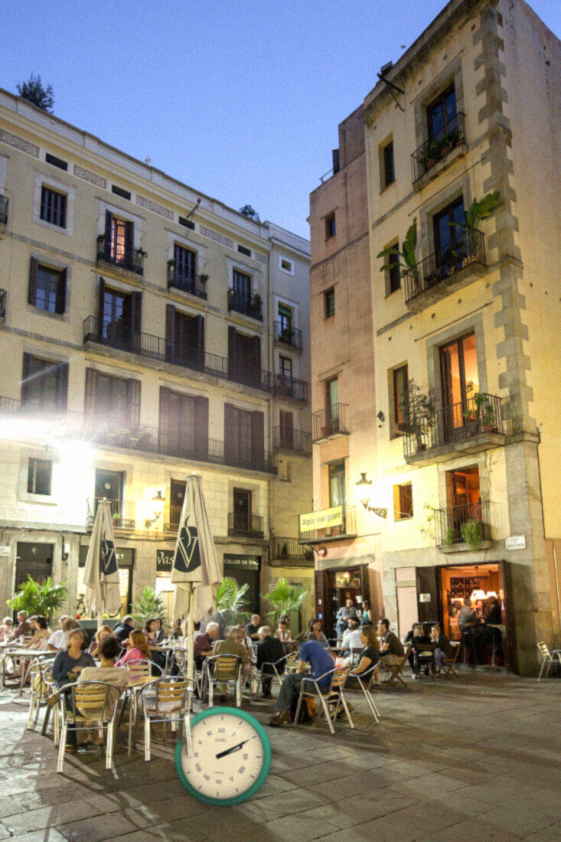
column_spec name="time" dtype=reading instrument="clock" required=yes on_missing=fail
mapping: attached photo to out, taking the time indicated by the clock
2:10
